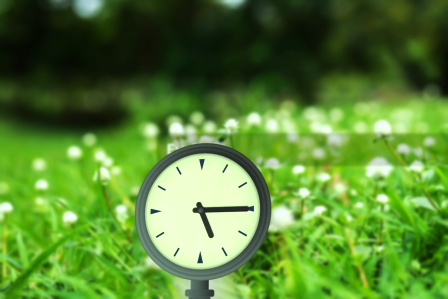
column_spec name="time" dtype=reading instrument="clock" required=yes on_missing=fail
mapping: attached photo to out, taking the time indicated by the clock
5:15
